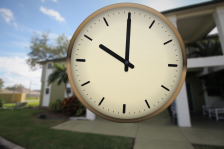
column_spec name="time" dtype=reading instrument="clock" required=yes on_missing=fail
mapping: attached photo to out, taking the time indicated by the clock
10:00
